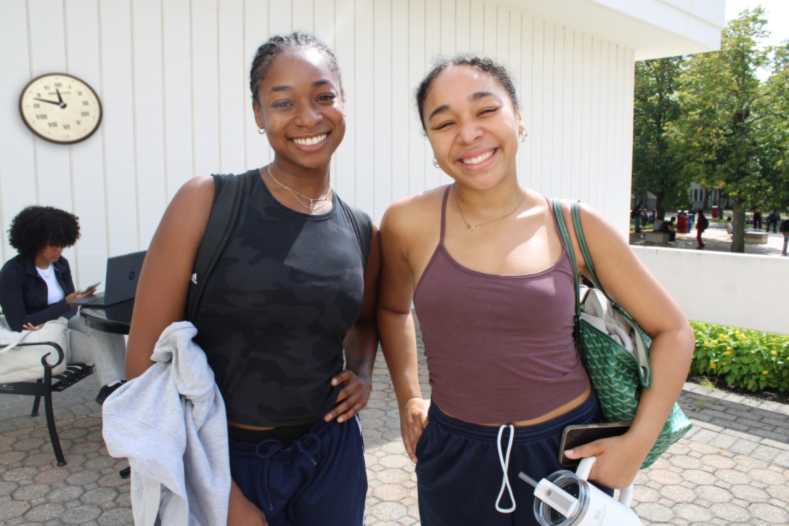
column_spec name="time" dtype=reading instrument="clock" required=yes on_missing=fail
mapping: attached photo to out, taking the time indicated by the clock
11:48
